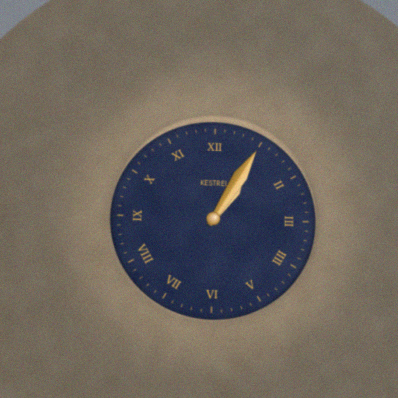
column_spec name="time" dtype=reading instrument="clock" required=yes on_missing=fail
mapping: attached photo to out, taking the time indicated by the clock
1:05
